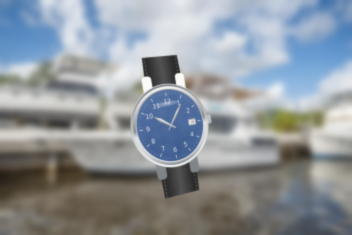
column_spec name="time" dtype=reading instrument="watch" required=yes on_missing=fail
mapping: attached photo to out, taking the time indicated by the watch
10:06
